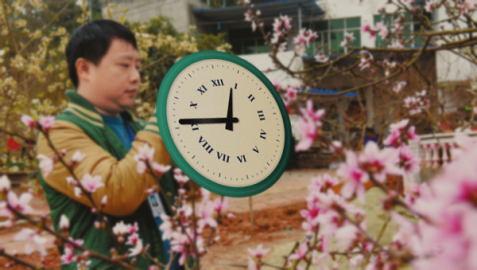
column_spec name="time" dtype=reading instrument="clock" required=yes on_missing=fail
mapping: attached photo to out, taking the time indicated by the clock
12:46
